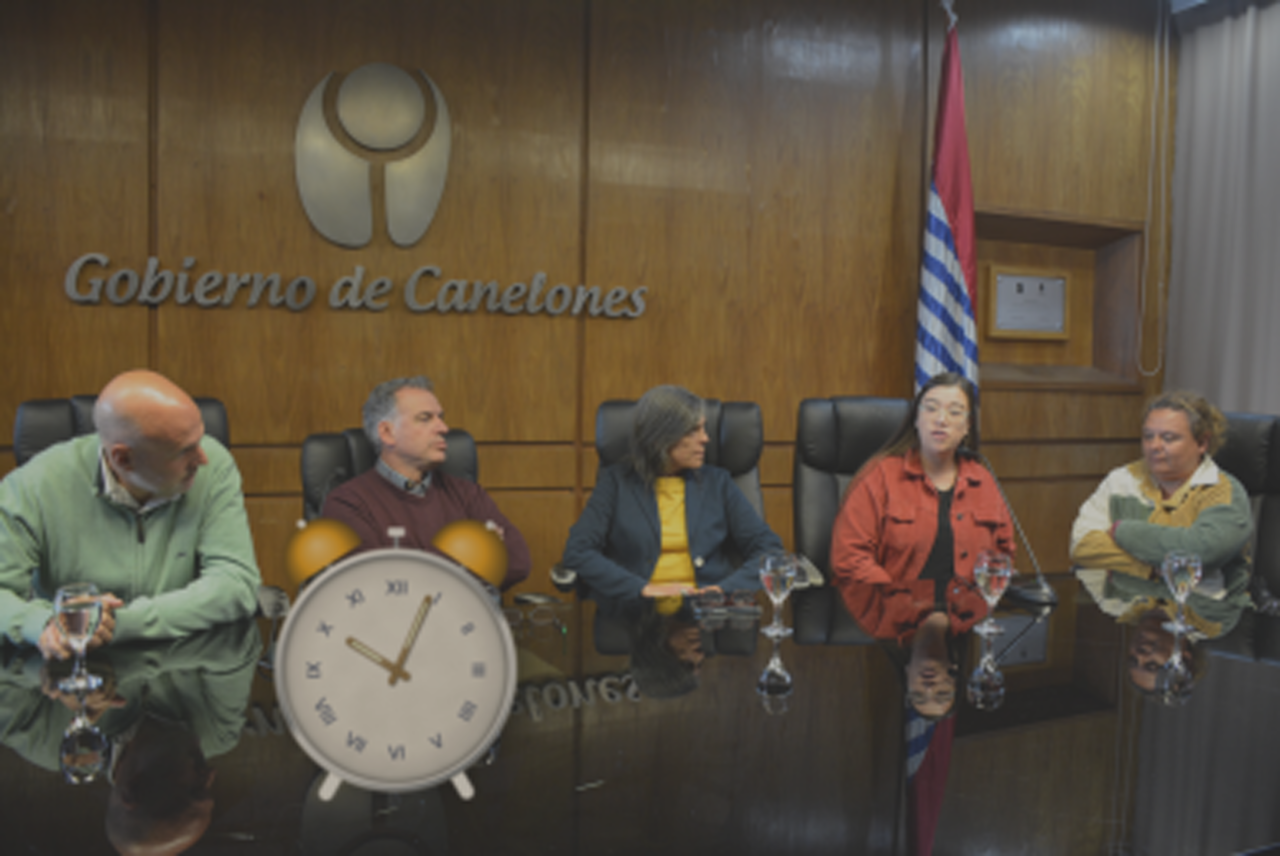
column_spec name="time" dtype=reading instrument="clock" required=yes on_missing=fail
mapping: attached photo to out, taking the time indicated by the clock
10:04
